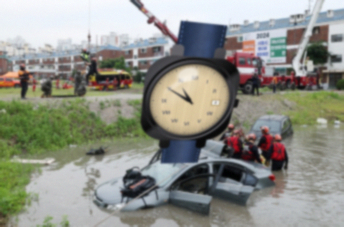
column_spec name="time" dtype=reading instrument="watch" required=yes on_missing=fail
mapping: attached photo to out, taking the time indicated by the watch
10:50
